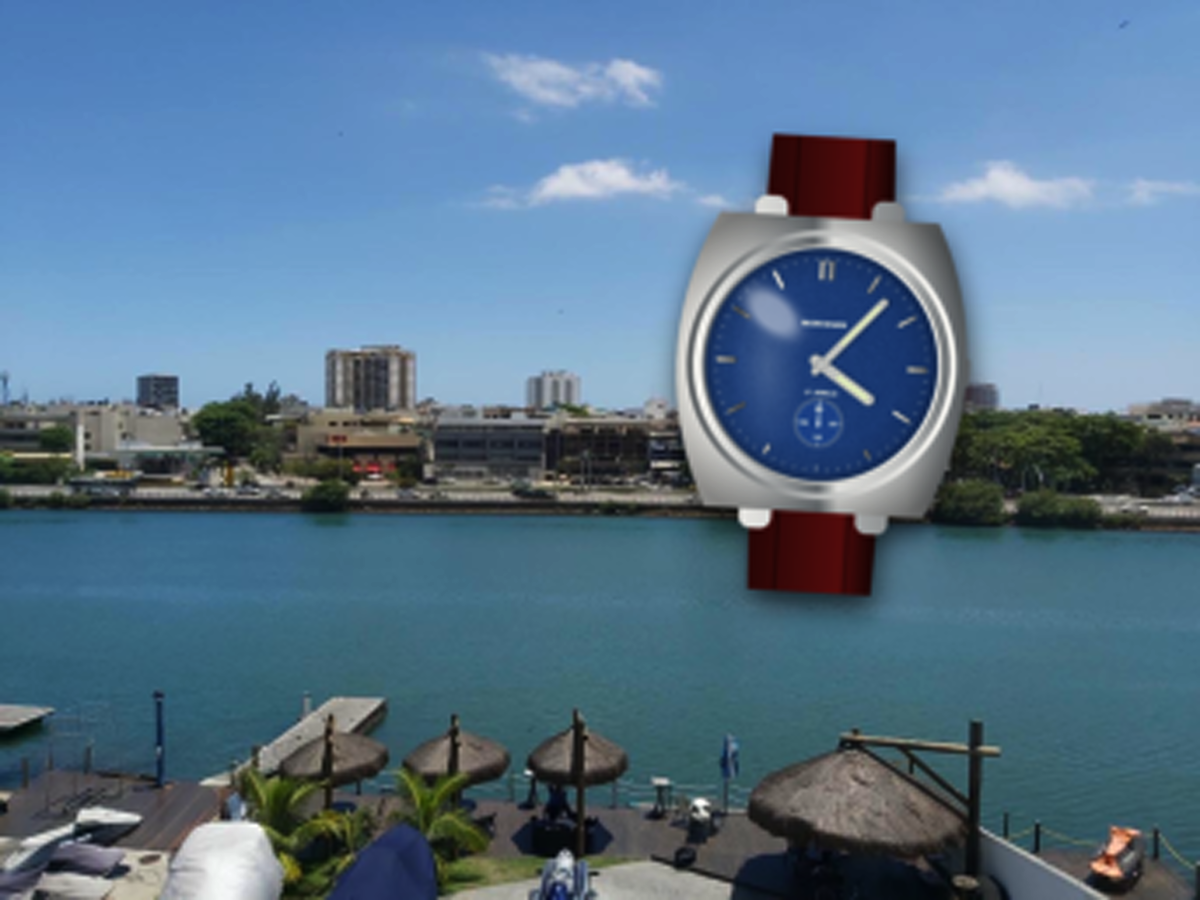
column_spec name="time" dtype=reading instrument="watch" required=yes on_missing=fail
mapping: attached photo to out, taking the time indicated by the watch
4:07
